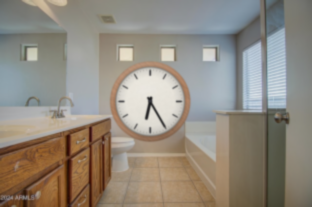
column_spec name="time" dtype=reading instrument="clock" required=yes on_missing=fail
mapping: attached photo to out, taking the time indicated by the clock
6:25
